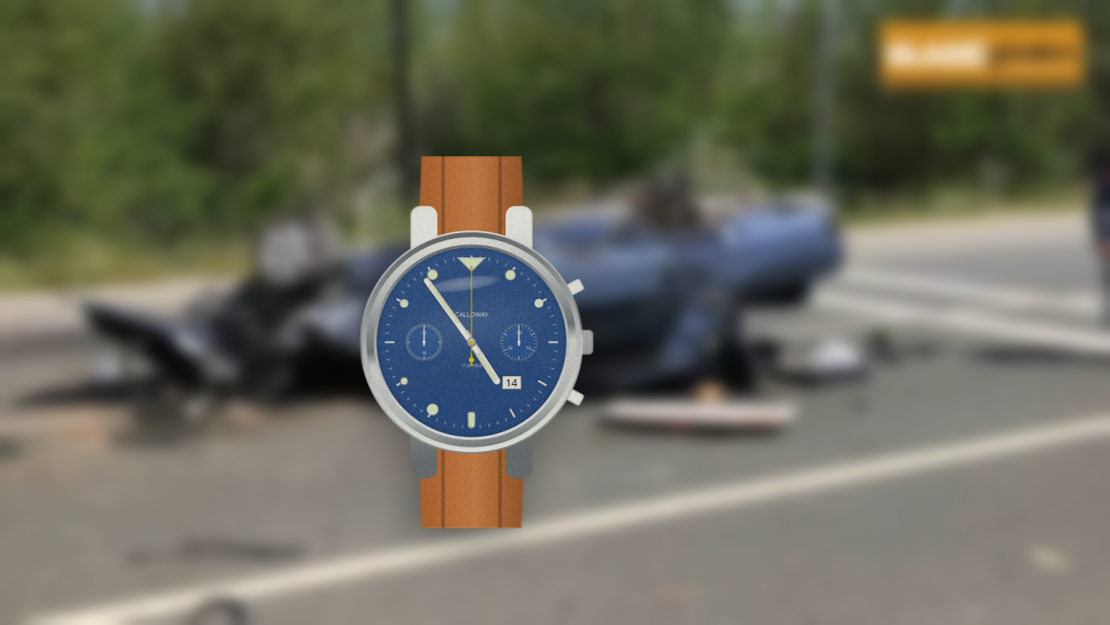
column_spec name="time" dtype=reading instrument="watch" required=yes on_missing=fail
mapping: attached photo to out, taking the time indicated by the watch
4:54
